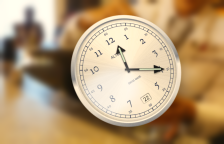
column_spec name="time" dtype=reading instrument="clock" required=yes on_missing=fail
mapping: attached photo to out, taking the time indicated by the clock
12:20
